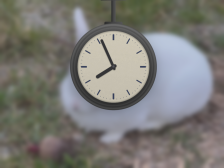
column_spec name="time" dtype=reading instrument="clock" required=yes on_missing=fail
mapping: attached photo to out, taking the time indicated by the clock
7:56
